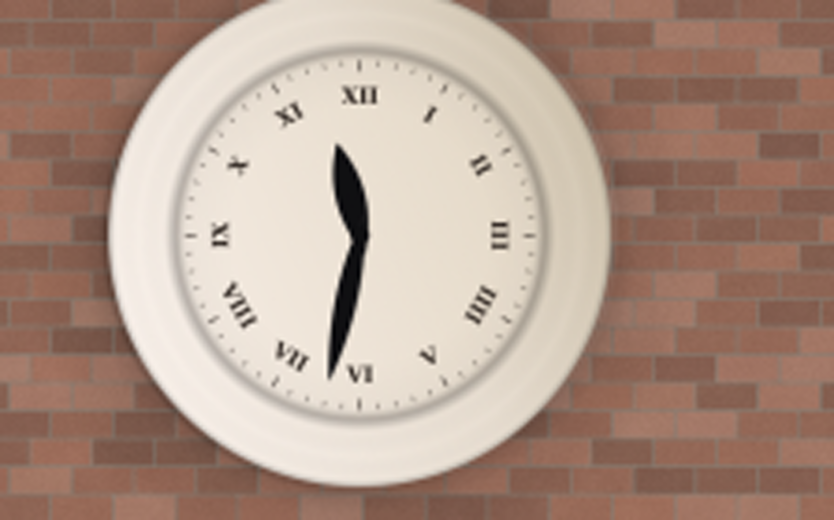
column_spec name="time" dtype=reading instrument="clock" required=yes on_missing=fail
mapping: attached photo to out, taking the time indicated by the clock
11:32
